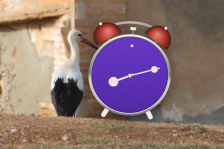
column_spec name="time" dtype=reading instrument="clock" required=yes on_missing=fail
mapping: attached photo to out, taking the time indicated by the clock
8:12
